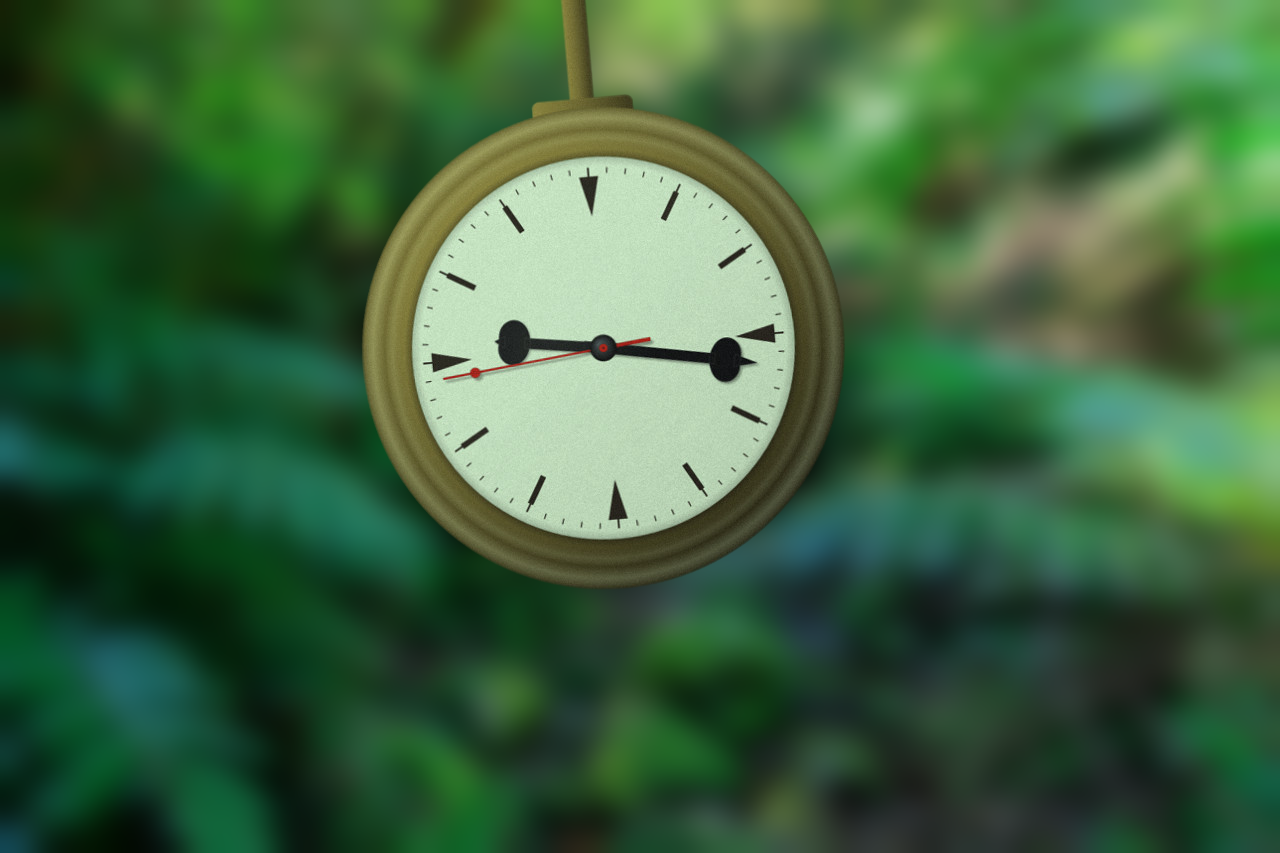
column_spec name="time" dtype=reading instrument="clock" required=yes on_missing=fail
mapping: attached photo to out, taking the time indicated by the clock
9:16:44
